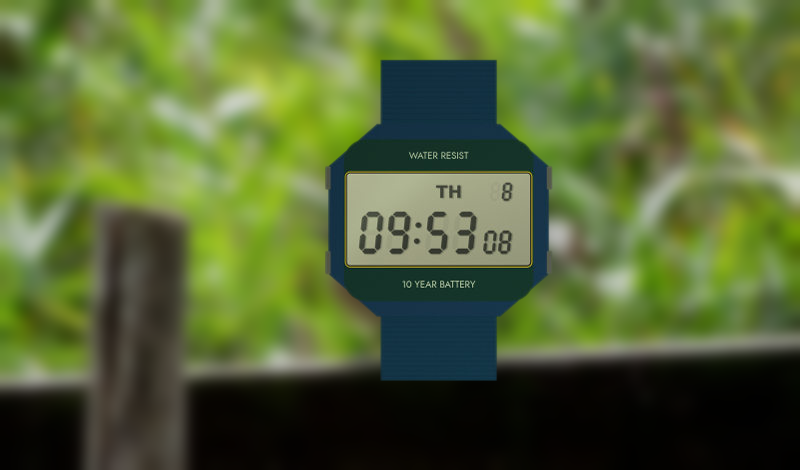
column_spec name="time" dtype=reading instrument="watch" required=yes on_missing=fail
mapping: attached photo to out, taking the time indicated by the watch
9:53:08
